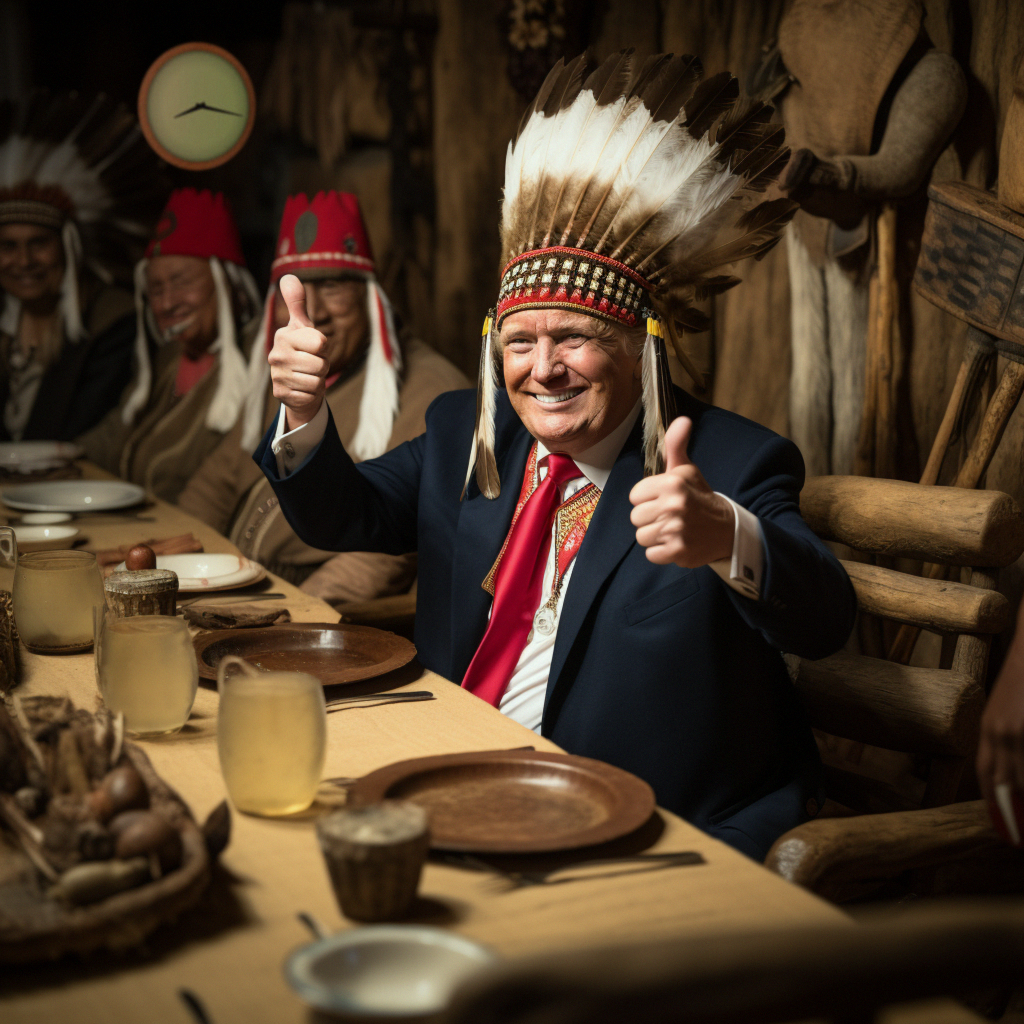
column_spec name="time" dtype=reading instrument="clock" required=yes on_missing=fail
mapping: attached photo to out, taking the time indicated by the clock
8:17
